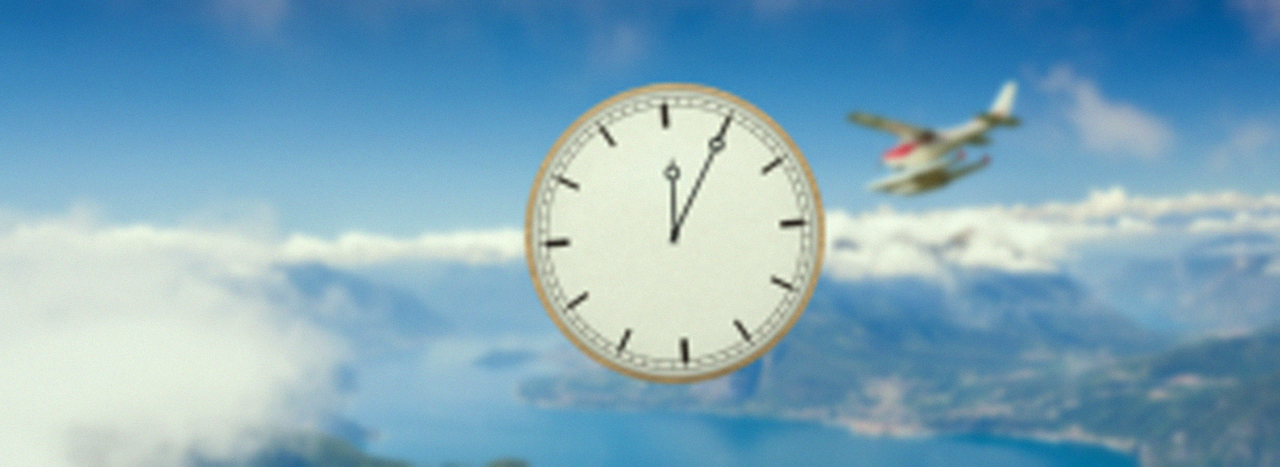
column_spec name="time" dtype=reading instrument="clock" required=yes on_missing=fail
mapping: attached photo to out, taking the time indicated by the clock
12:05
